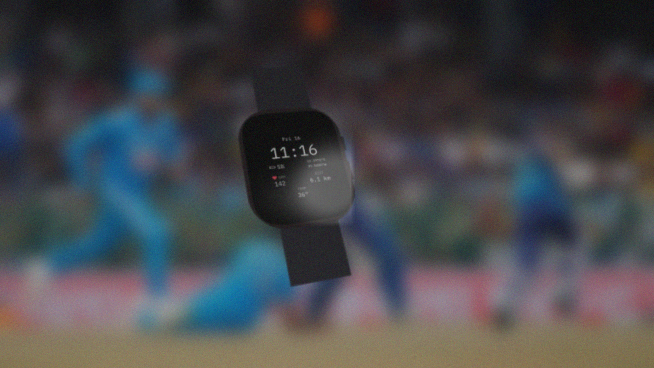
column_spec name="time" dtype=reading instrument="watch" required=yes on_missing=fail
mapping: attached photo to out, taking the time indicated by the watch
11:16
